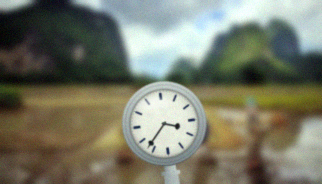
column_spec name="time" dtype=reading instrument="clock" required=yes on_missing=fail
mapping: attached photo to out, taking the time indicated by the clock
3:37
